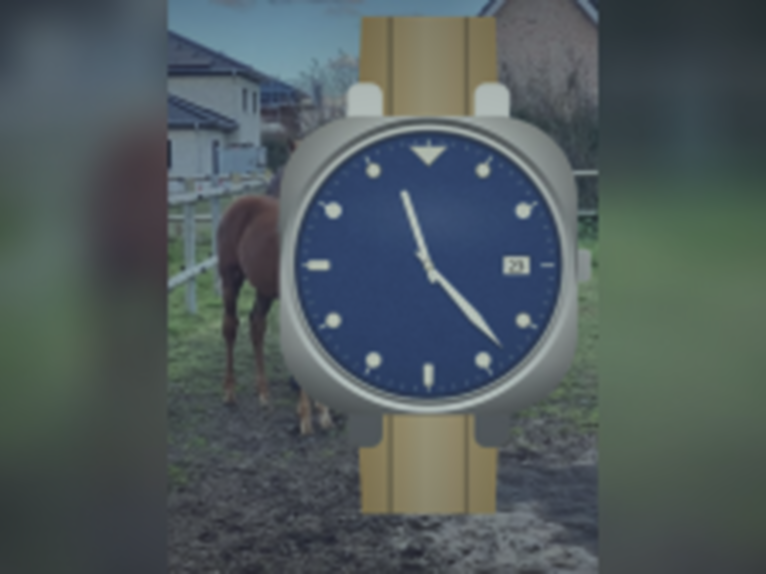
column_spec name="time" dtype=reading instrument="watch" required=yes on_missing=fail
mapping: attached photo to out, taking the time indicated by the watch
11:23
